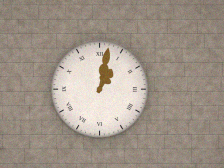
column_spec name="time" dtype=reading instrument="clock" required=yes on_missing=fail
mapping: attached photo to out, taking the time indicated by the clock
1:02
